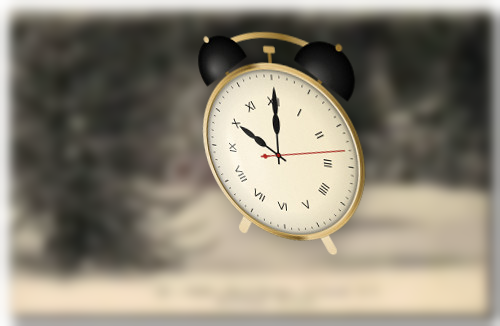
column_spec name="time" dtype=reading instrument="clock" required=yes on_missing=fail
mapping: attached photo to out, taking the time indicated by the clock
10:00:13
